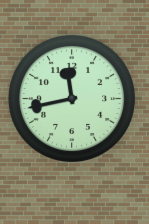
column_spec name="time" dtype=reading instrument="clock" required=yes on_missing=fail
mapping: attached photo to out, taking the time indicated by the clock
11:43
